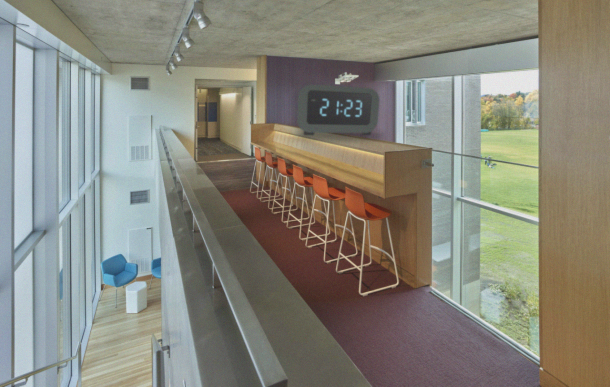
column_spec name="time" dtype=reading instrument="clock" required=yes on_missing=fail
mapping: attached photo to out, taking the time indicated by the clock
21:23
